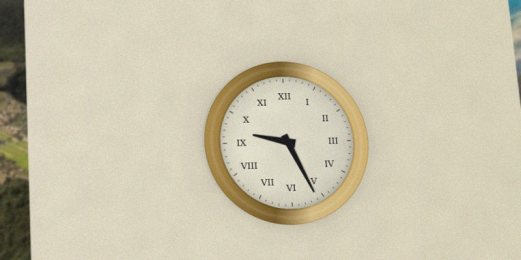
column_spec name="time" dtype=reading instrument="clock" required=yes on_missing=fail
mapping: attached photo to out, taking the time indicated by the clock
9:26
